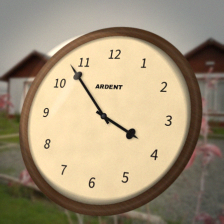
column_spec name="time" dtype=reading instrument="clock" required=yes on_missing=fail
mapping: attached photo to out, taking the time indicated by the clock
3:53
